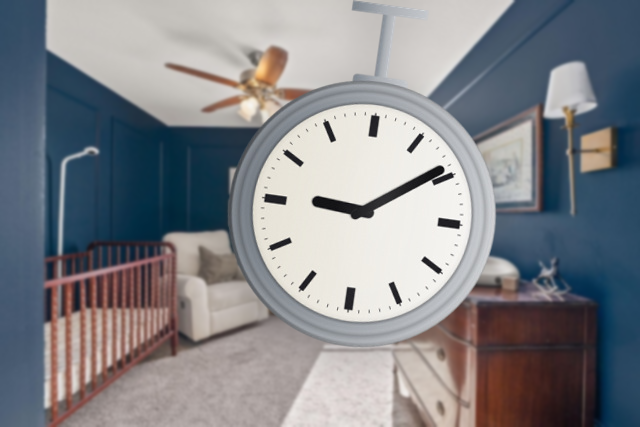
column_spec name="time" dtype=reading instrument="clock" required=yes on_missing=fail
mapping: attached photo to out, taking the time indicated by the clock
9:09
